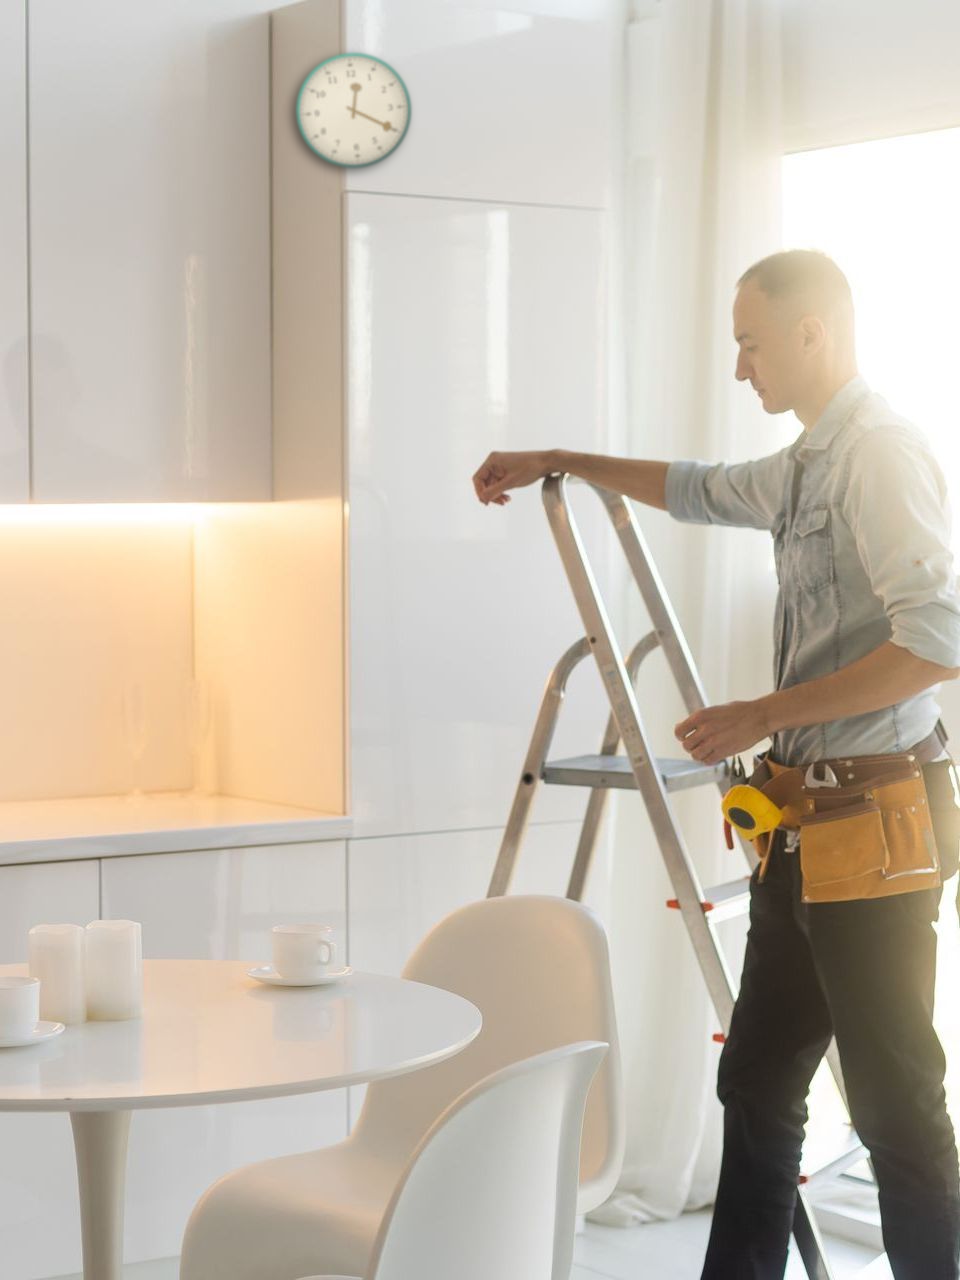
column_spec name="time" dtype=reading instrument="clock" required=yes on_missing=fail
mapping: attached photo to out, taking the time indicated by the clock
12:20
